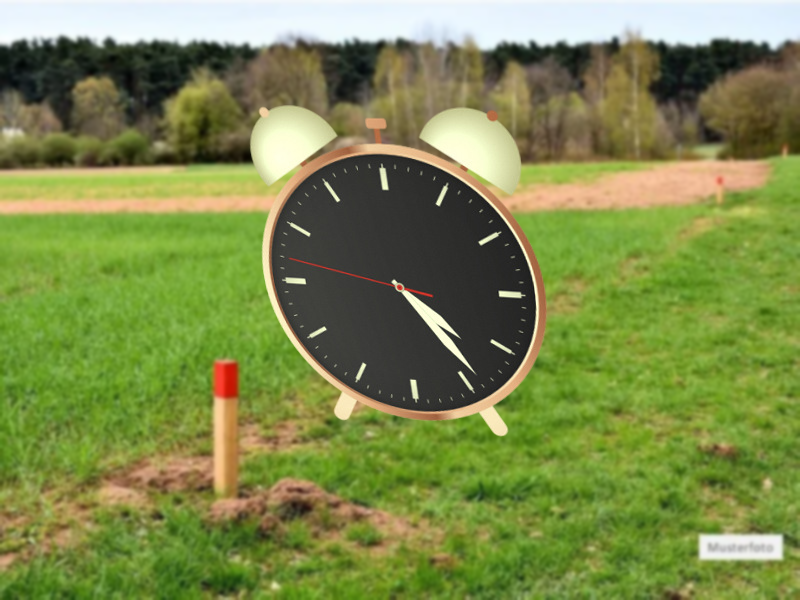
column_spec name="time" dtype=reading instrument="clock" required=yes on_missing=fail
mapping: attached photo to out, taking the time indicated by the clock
4:23:47
